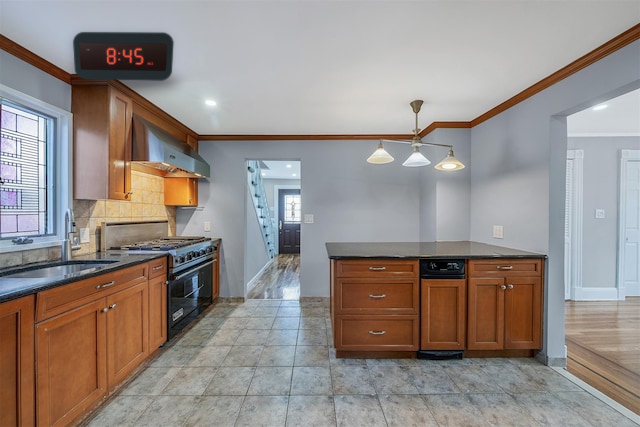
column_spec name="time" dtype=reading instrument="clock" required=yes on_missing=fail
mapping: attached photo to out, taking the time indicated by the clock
8:45
